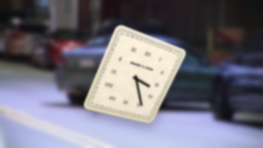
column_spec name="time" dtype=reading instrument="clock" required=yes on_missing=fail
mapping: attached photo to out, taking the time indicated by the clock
3:24
